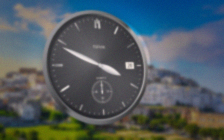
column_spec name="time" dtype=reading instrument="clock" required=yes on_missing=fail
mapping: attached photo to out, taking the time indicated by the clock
3:49
